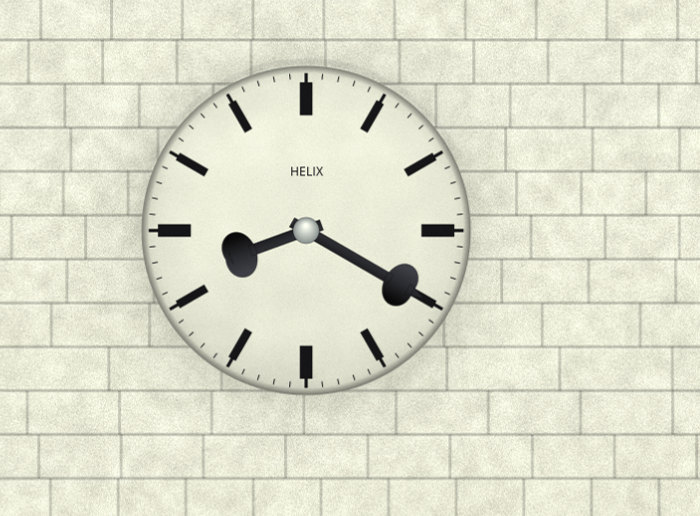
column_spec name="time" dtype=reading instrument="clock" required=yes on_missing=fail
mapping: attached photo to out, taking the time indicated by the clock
8:20
